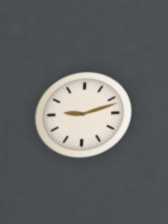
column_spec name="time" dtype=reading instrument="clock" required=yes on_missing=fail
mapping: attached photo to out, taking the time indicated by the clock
9:12
